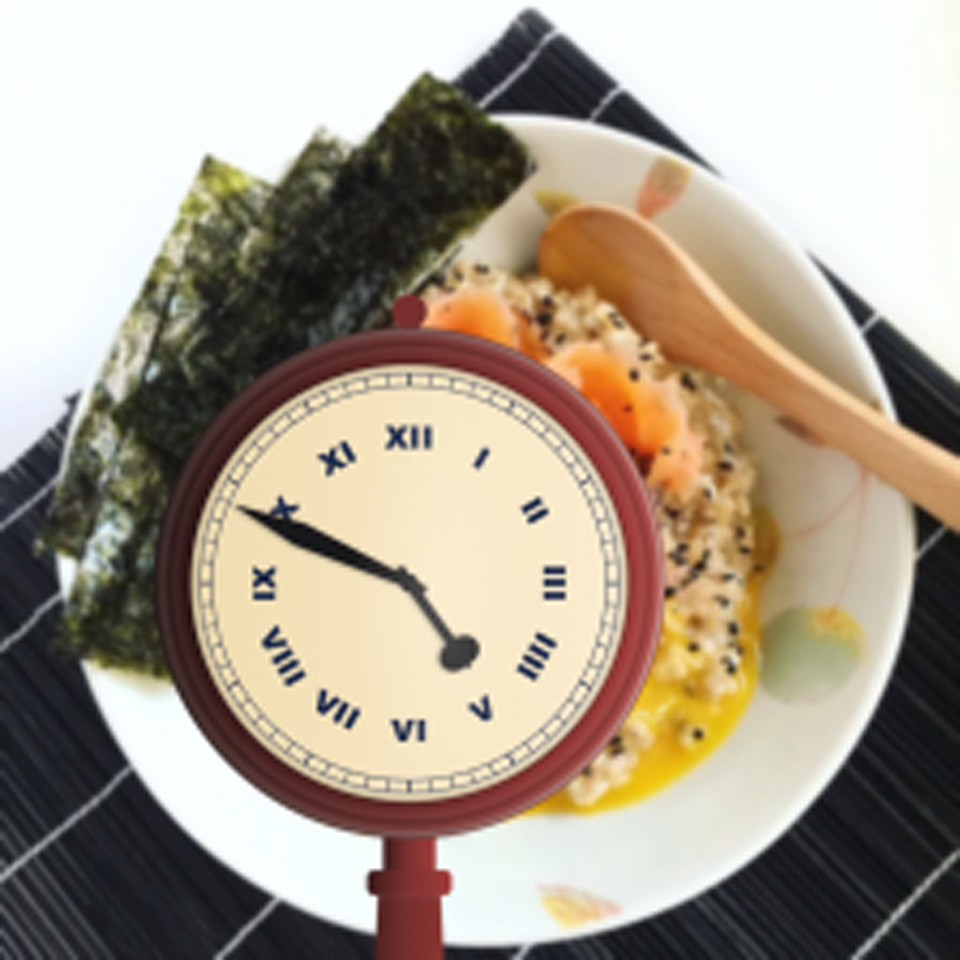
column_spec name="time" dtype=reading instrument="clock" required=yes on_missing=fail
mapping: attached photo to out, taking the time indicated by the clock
4:49
